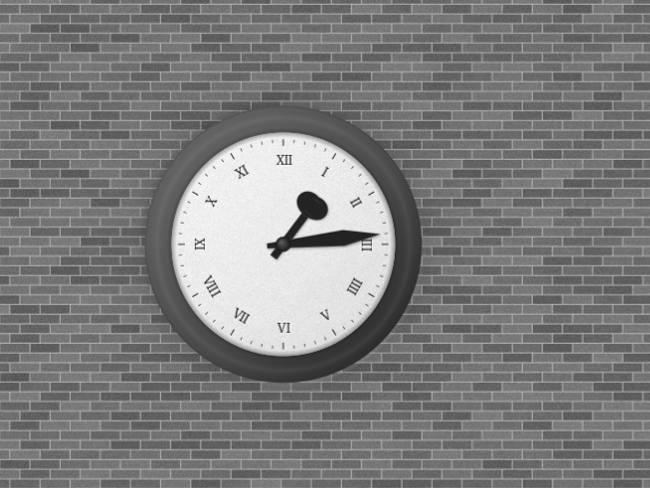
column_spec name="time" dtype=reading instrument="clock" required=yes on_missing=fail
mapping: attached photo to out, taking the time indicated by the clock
1:14
